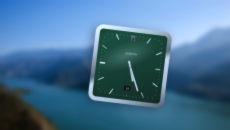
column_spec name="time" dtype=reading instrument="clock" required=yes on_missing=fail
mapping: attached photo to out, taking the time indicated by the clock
5:26
